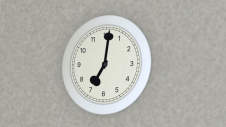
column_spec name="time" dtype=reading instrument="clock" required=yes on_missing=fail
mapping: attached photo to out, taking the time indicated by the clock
7:01
